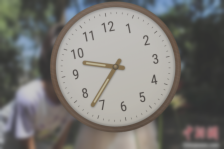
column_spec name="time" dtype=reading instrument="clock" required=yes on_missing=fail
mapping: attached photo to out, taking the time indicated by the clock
9:37
